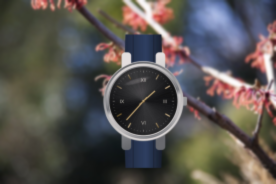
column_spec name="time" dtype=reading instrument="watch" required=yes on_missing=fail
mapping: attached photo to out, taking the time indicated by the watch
1:37
